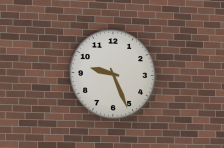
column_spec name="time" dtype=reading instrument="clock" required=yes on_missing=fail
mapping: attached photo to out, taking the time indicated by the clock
9:26
